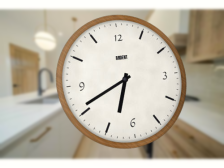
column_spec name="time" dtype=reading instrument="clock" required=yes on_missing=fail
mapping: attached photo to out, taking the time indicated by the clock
6:41
